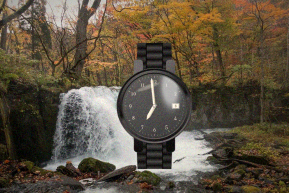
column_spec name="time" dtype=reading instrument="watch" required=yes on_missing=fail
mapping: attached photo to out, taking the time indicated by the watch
6:59
